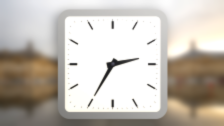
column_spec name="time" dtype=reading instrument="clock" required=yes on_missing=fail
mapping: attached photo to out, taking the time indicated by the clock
2:35
